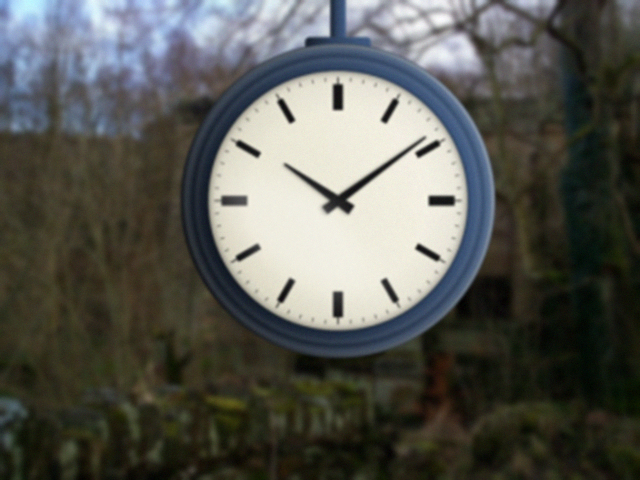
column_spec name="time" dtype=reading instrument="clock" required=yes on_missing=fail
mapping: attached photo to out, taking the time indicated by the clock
10:09
